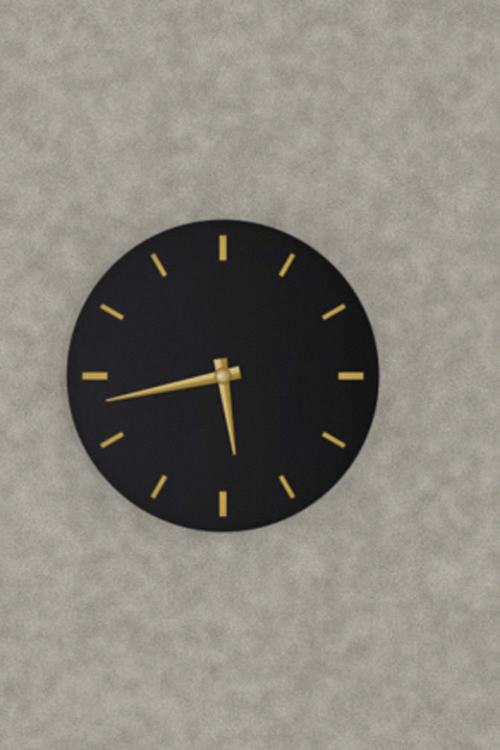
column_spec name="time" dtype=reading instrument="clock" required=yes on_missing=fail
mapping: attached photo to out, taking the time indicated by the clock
5:43
